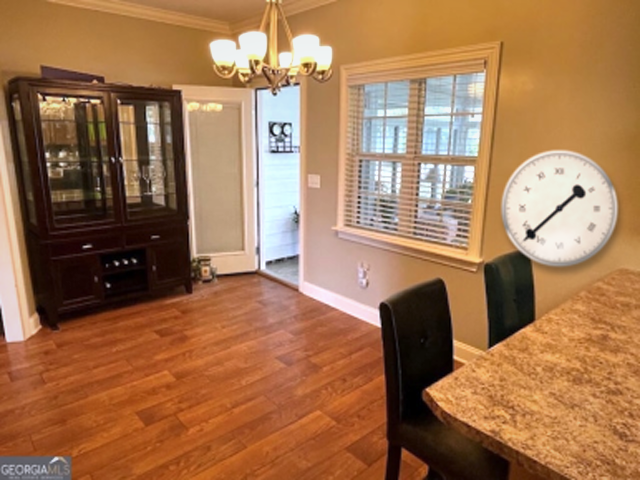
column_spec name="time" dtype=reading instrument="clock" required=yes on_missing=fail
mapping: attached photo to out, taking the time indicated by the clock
1:38
